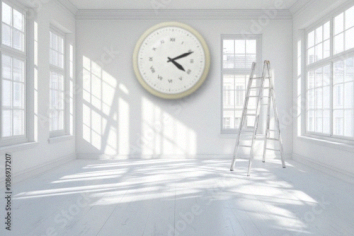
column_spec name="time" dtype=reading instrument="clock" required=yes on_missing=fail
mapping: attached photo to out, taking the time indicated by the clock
4:11
